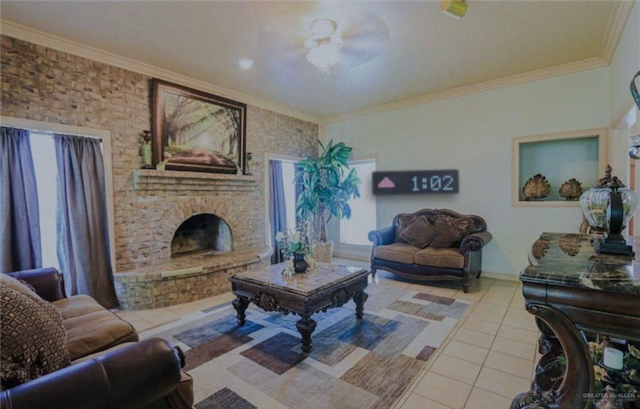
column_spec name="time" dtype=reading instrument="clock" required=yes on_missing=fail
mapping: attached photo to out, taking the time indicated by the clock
1:02
